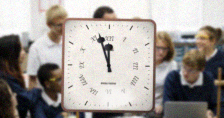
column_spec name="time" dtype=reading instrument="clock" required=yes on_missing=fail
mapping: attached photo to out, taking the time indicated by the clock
11:57
